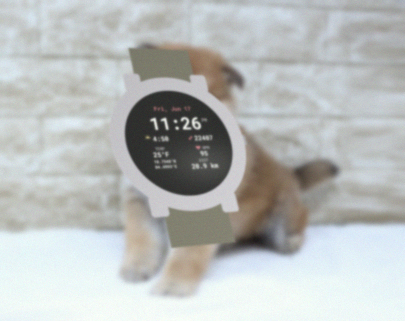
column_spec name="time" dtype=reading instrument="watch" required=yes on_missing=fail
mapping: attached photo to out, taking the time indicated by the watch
11:26
